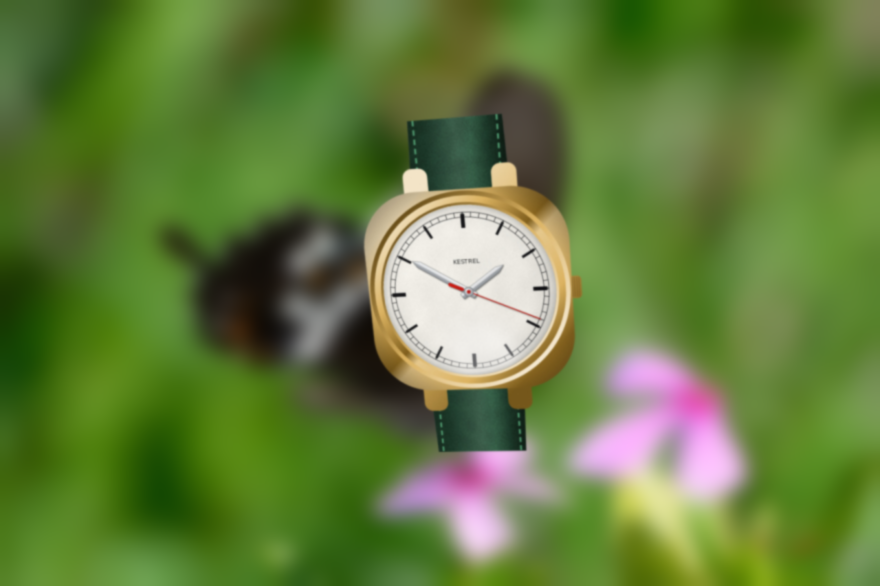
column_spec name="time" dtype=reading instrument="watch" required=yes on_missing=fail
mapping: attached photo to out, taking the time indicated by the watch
1:50:19
